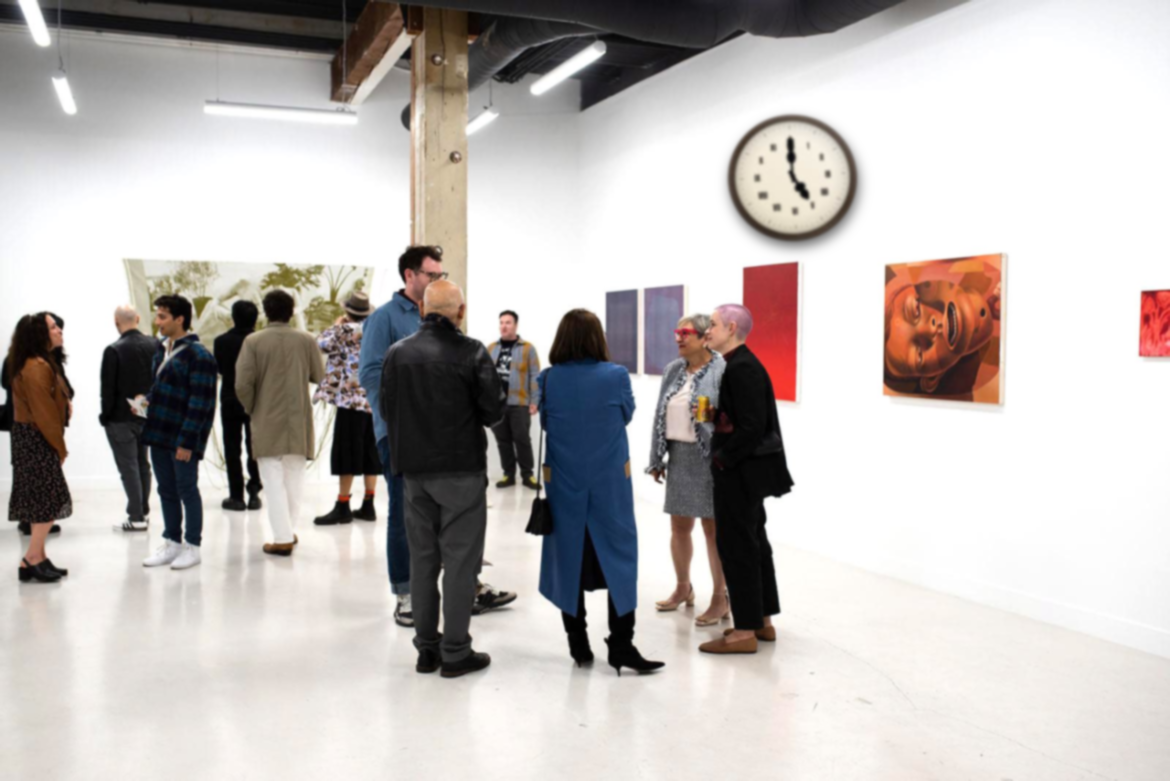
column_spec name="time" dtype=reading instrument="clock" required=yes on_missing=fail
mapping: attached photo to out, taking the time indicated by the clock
5:00
